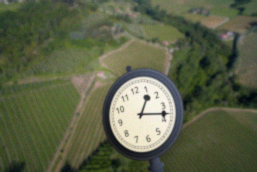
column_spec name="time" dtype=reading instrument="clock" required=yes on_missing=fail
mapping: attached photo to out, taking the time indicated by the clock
1:18
